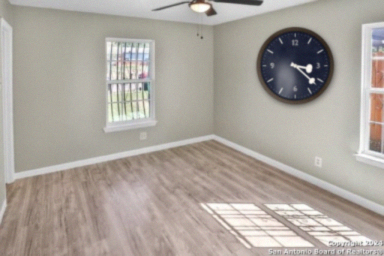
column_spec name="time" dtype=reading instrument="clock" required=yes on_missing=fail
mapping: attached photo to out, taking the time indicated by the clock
3:22
